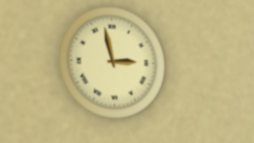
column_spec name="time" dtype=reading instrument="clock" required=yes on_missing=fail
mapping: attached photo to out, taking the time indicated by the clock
2:58
